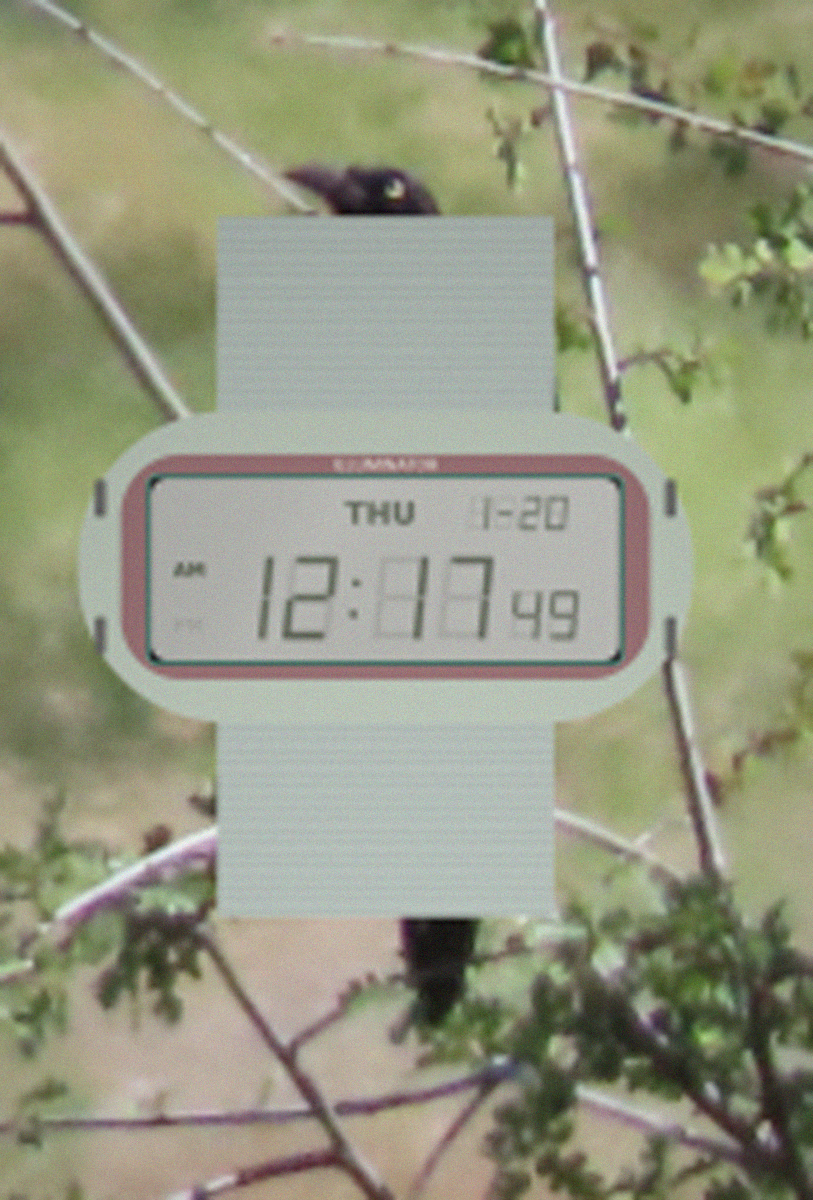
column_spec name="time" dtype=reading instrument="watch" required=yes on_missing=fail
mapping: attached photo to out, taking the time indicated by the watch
12:17:49
